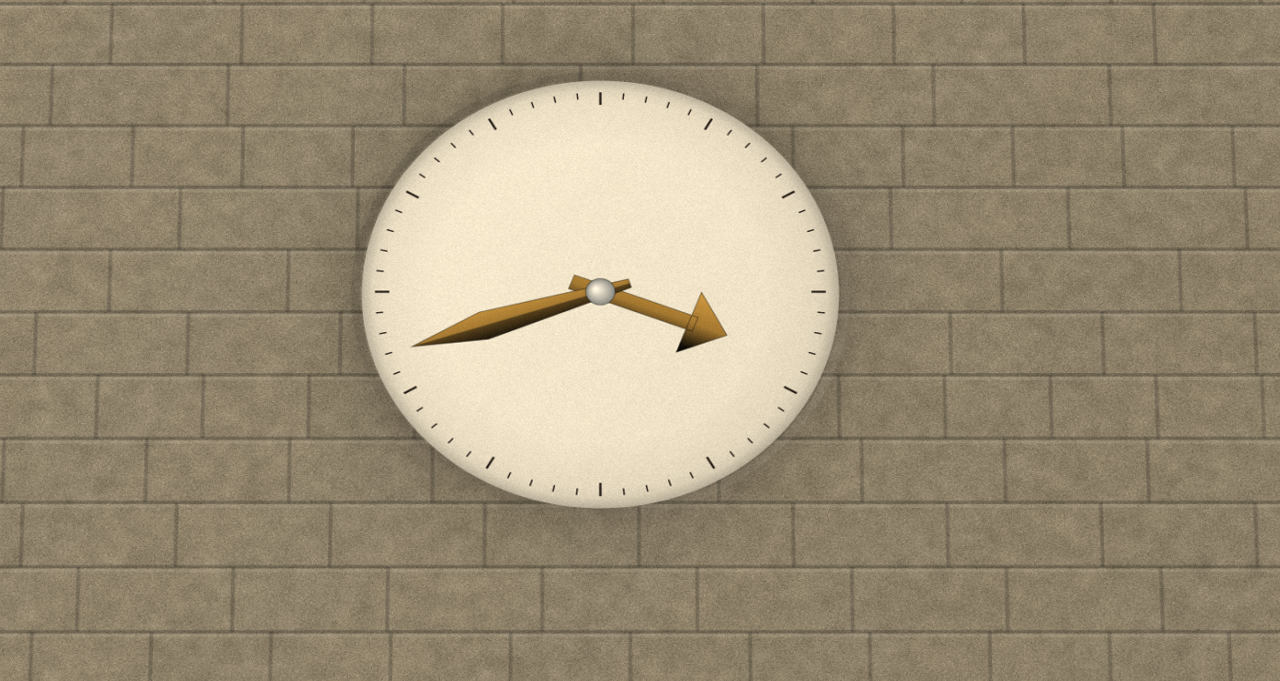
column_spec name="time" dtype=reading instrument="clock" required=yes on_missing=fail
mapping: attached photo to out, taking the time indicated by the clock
3:42
